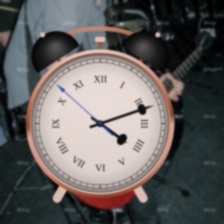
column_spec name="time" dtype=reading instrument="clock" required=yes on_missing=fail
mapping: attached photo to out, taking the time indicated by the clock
4:11:52
